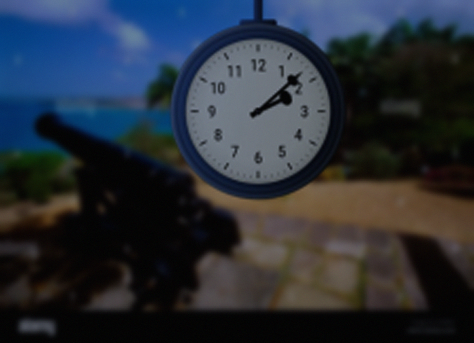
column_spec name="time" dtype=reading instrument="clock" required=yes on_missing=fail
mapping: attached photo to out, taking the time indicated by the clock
2:08
